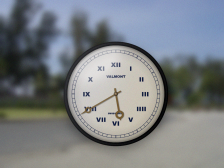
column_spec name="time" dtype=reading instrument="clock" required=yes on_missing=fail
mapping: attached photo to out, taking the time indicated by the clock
5:40
